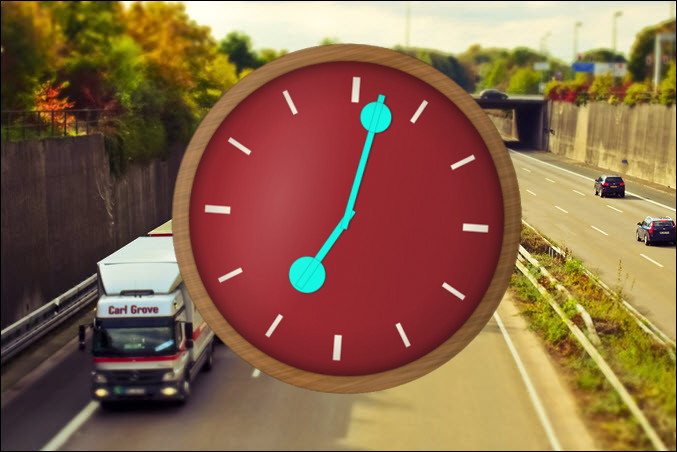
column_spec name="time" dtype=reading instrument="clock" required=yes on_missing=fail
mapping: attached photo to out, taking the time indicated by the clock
7:02
